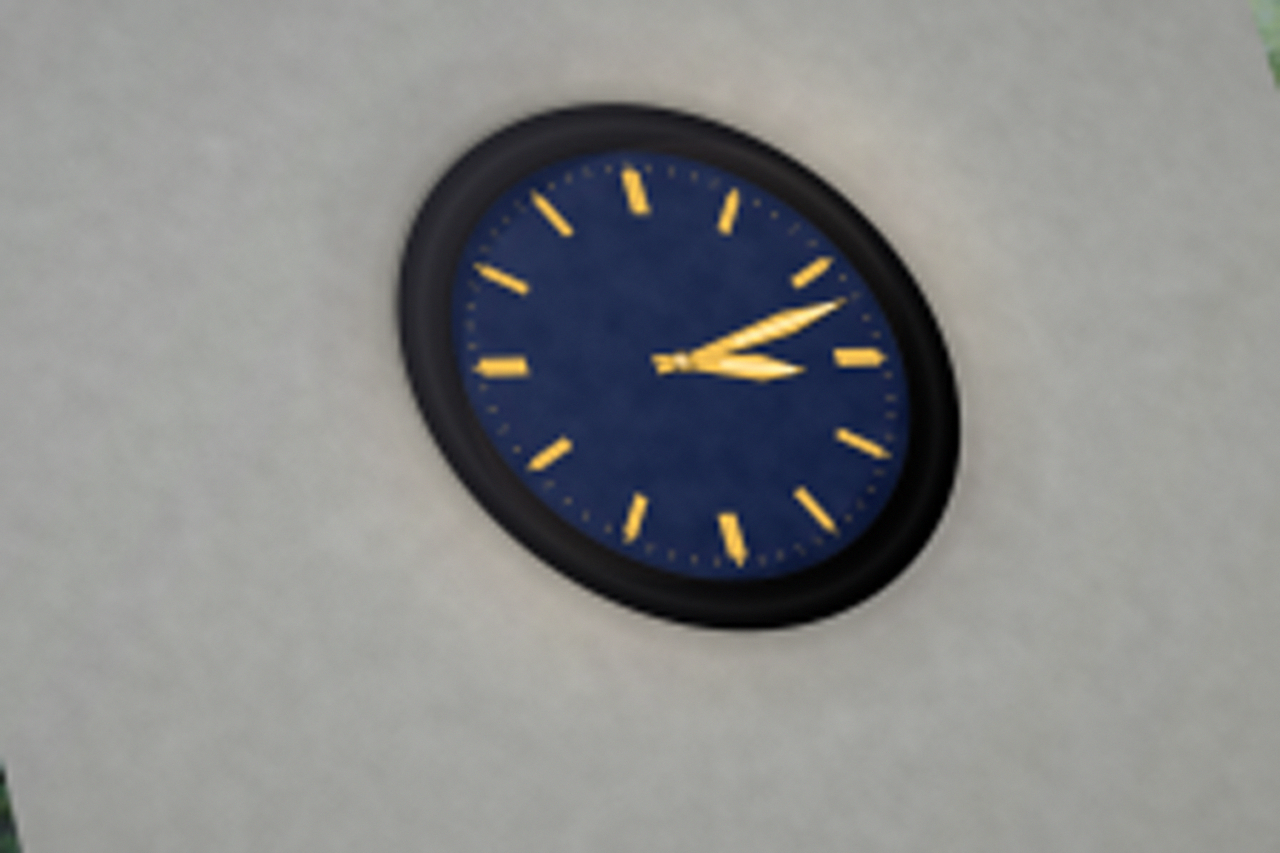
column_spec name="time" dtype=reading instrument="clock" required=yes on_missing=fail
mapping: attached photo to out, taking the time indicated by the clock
3:12
